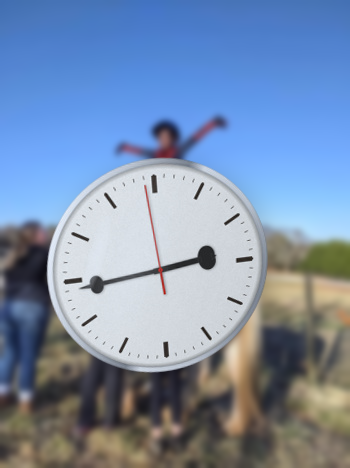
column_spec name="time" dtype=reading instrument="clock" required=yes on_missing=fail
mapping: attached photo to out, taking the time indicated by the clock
2:43:59
